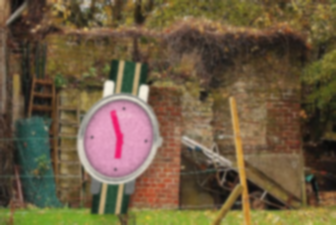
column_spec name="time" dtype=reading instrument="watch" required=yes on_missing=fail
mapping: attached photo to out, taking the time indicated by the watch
5:56
